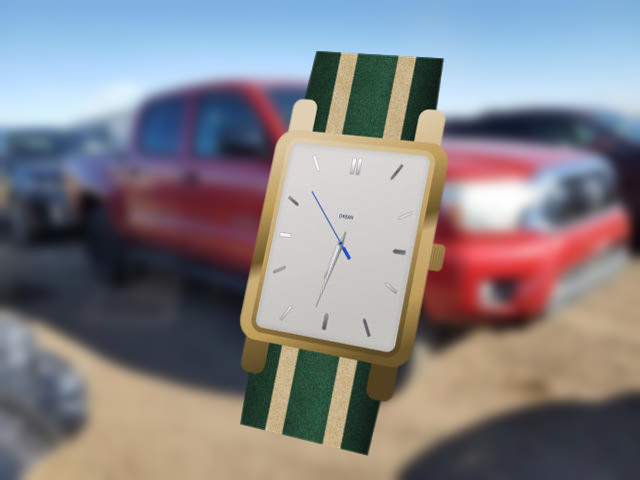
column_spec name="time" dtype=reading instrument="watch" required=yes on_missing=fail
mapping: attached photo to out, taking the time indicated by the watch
6:31:53
